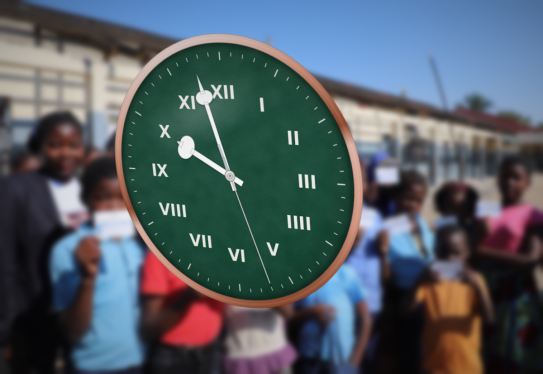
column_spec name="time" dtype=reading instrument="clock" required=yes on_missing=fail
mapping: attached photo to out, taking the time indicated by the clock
9:57:27
